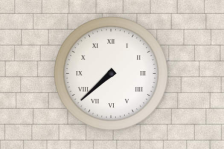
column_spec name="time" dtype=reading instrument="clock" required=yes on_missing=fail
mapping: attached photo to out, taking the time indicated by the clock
7:38
